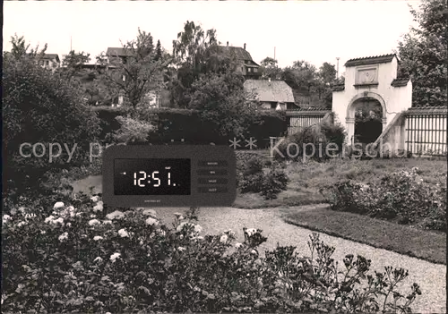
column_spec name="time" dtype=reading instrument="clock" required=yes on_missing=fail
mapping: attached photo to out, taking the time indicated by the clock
12:51
